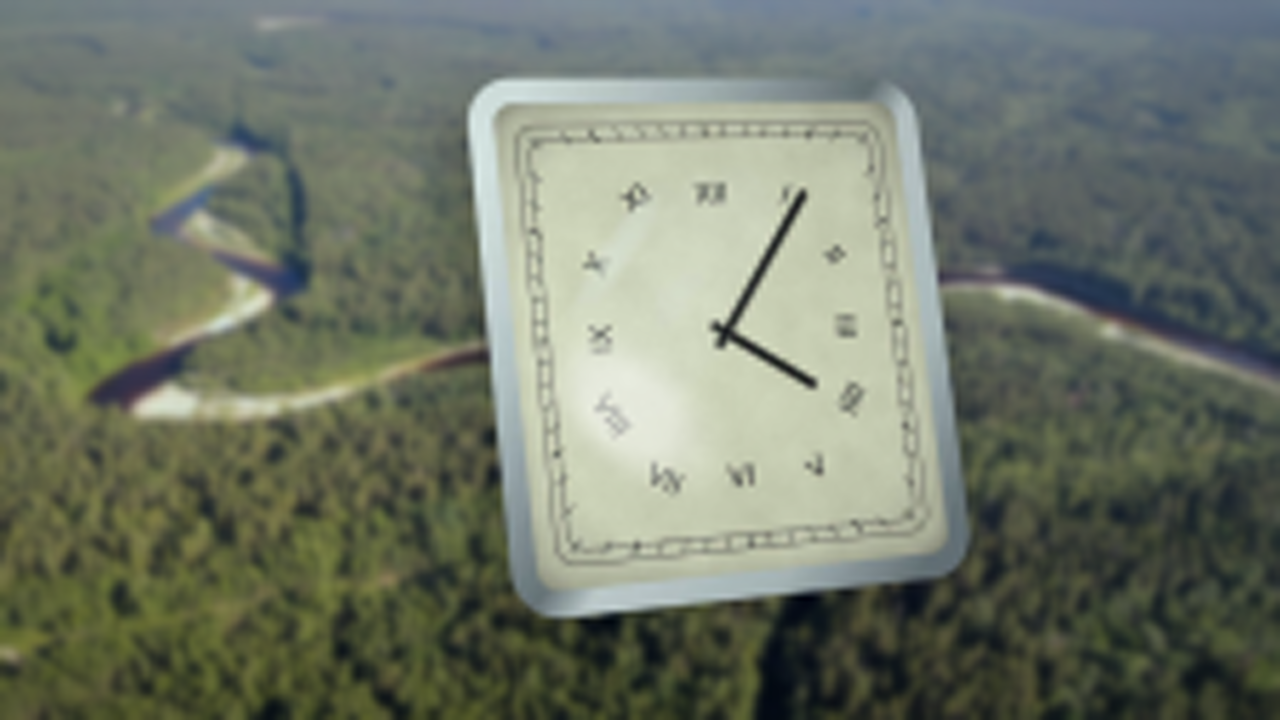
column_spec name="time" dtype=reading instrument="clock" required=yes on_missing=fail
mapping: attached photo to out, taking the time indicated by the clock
4:06
